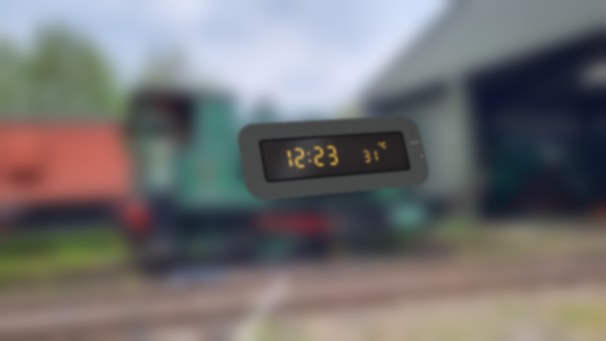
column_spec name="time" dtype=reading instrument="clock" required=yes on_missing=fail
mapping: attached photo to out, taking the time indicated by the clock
12:23
